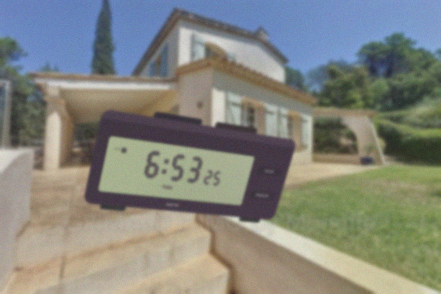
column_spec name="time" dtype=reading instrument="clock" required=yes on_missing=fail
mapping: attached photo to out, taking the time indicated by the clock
6:53:25
